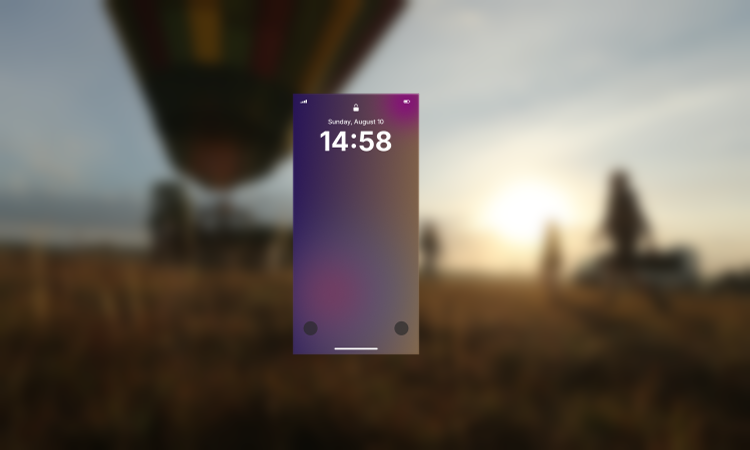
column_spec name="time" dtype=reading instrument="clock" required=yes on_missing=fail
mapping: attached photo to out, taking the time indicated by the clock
14:58
